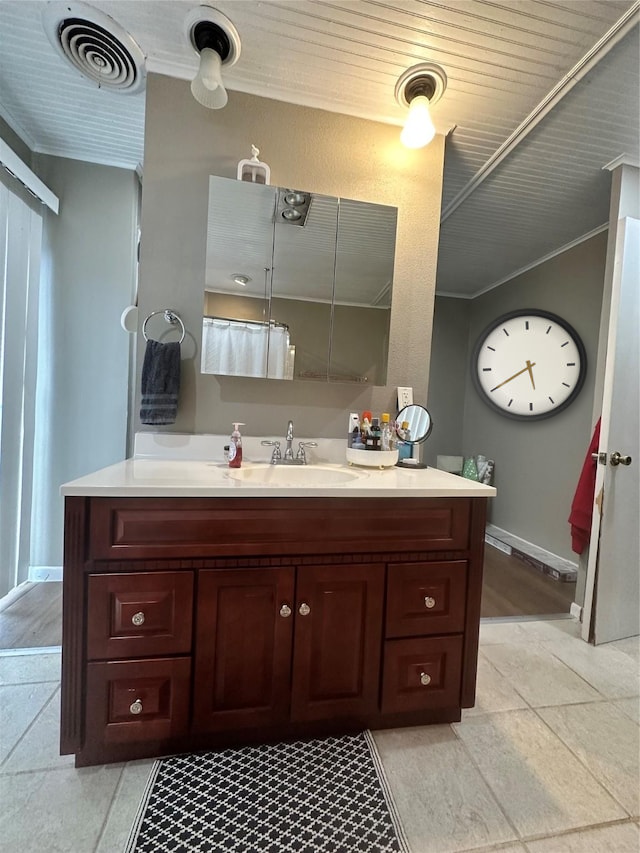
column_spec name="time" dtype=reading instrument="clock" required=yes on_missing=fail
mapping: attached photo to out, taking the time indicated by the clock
5:40
